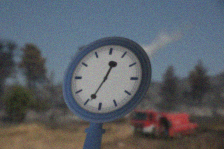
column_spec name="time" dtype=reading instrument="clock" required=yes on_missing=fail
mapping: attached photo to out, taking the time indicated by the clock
12:34
